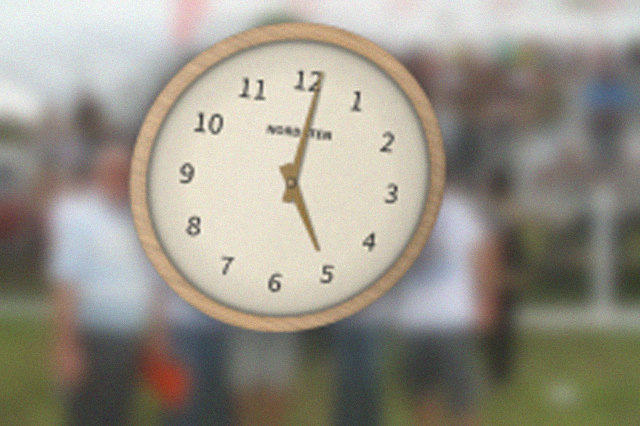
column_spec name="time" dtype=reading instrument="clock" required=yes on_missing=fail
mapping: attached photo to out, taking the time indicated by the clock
5:01
